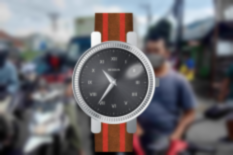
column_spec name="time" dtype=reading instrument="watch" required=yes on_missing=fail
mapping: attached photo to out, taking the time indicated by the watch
10:36
